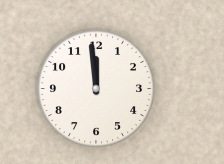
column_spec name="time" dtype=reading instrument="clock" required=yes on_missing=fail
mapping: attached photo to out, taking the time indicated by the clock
11:59
